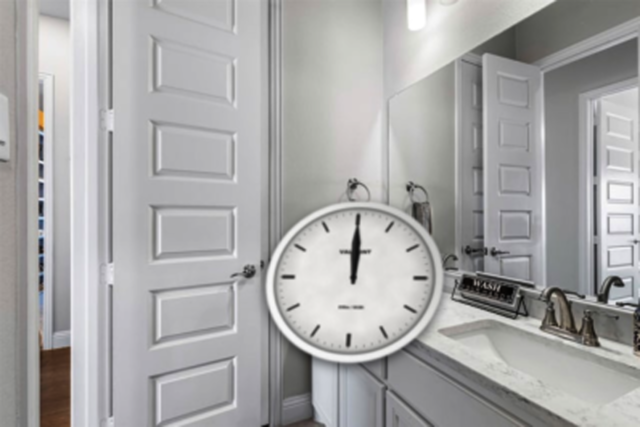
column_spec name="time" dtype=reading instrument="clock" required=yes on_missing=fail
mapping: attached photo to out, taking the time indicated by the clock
12:00
